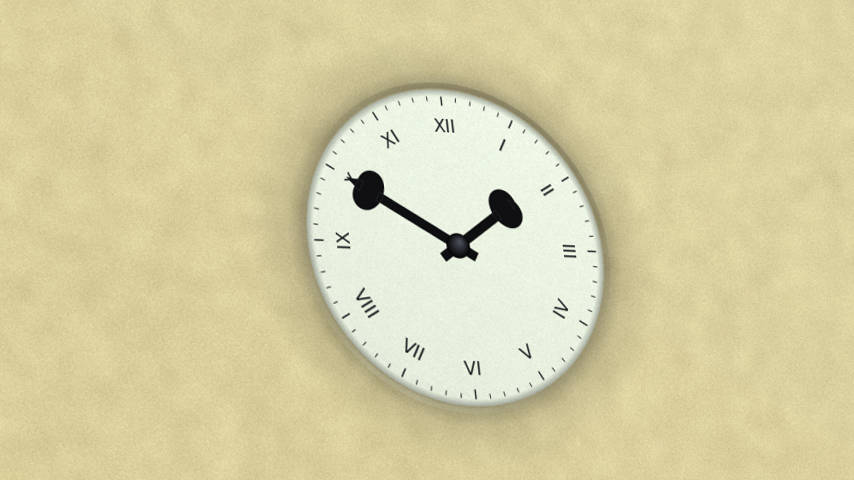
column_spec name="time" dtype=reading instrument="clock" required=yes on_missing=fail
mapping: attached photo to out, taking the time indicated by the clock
1:50
